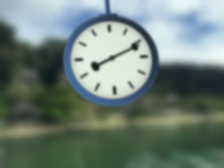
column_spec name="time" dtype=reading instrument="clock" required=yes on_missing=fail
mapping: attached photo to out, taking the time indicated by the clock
8:11
